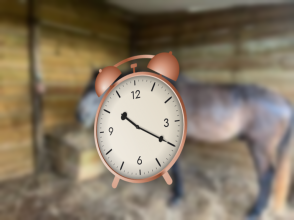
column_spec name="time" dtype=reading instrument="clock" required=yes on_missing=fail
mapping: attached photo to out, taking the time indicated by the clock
10:20
